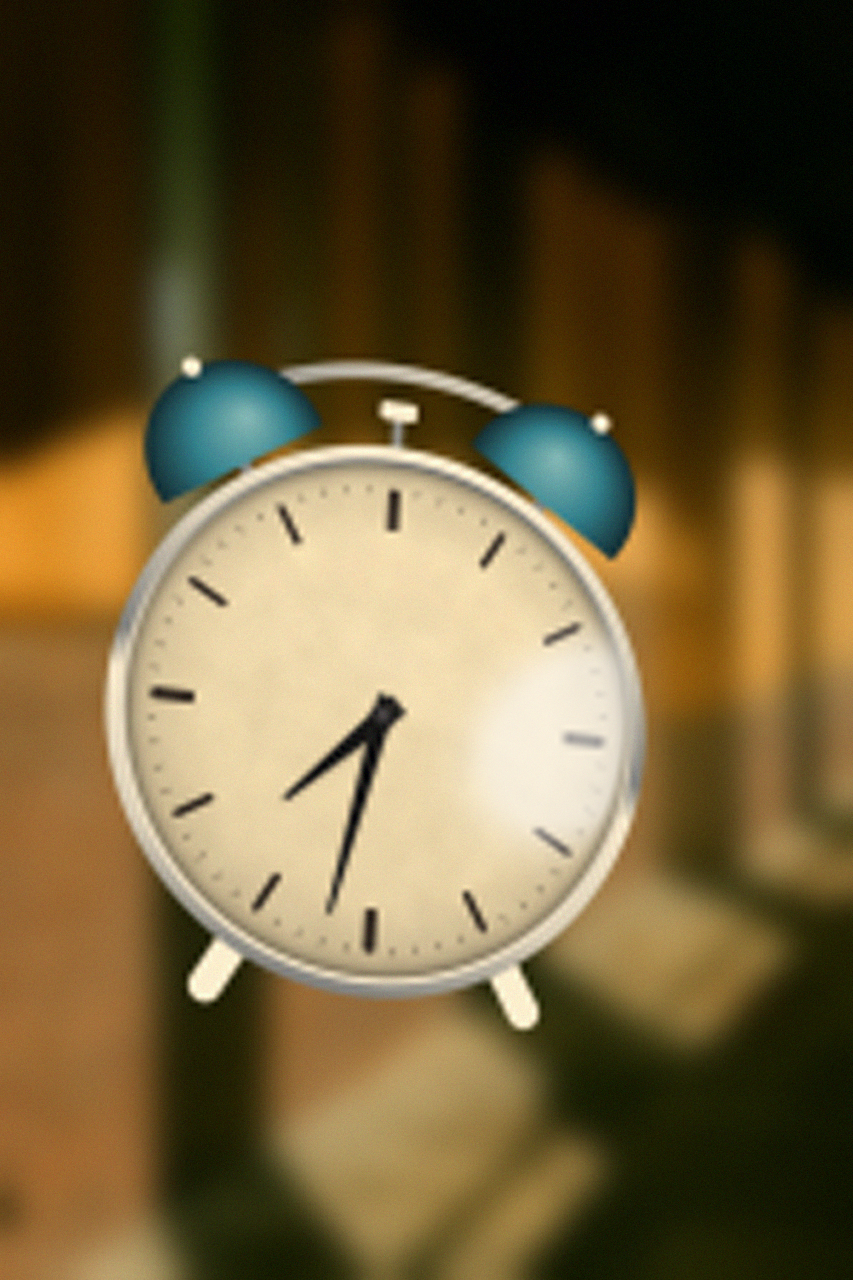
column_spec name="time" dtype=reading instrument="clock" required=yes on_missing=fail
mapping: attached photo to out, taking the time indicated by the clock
7:32
